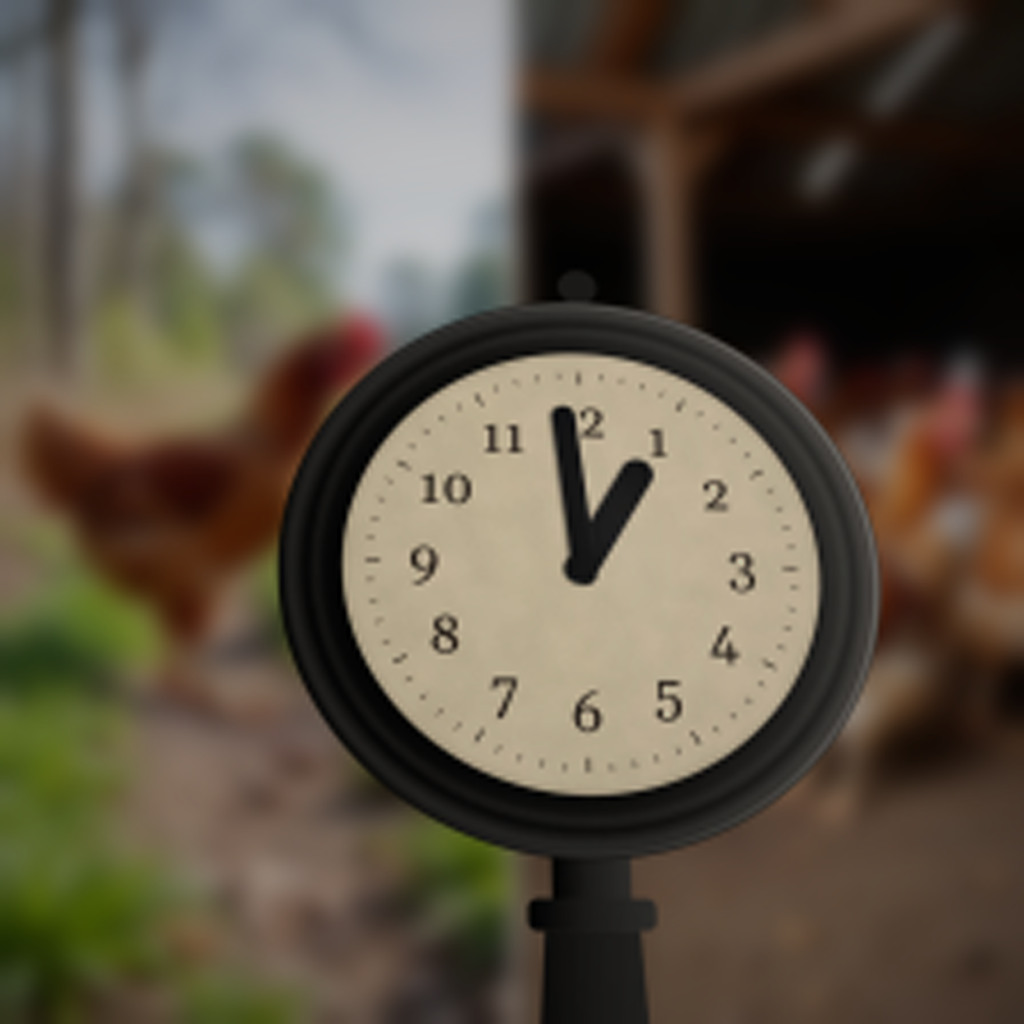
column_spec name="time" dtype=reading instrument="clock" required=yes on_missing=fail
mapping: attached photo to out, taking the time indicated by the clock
12:59
